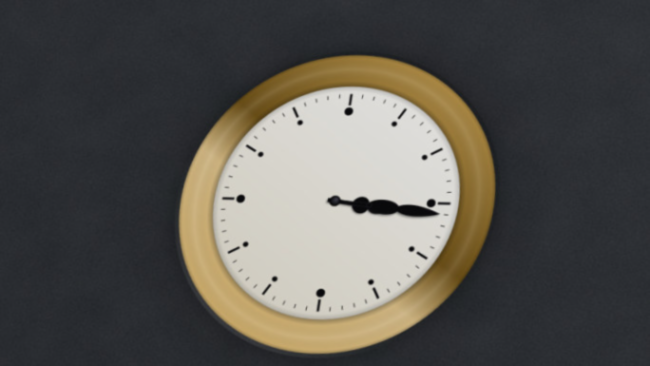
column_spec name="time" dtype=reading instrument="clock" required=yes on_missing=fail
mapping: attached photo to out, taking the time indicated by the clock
3:16
